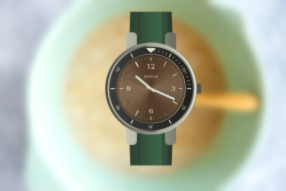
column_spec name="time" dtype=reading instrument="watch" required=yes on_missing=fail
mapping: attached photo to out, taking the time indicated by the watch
10:19
